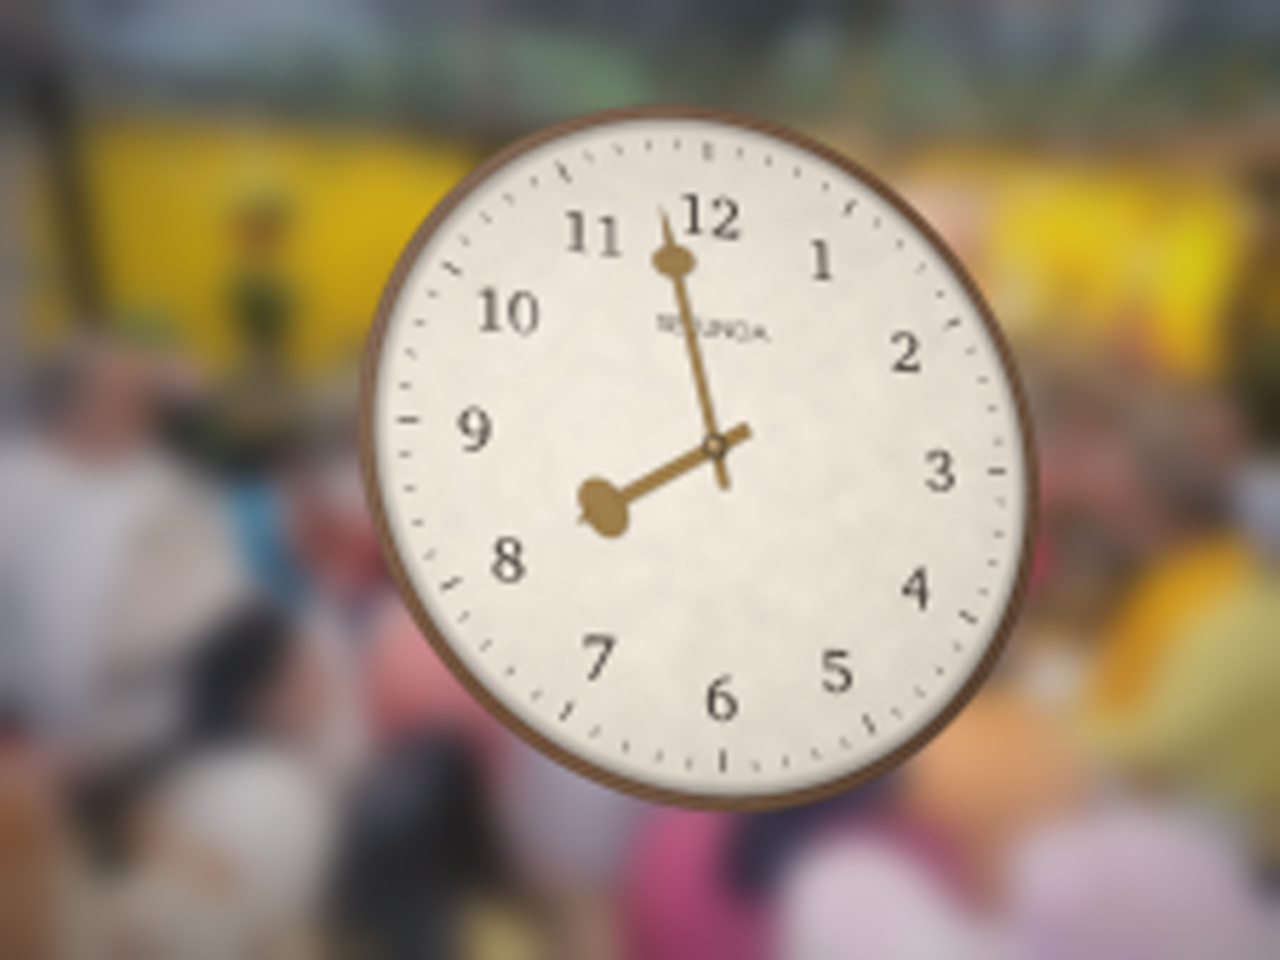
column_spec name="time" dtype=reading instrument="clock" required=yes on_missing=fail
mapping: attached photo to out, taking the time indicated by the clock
7:58
